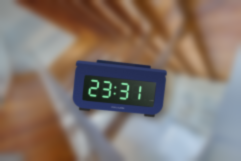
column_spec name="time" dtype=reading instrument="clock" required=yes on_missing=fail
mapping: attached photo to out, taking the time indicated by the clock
23:31
